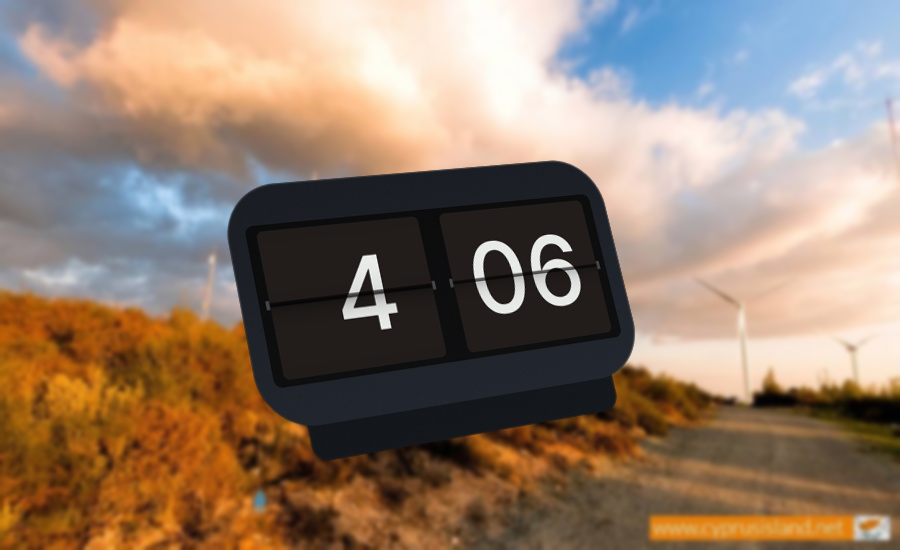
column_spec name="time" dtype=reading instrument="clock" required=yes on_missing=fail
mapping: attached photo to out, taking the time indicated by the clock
4:06
